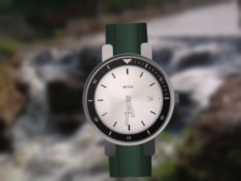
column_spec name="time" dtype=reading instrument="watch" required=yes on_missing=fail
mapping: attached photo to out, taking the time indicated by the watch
5:31
